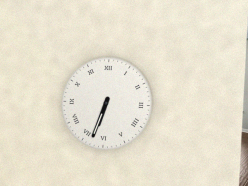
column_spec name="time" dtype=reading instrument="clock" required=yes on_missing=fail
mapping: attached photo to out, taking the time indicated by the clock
6:33
